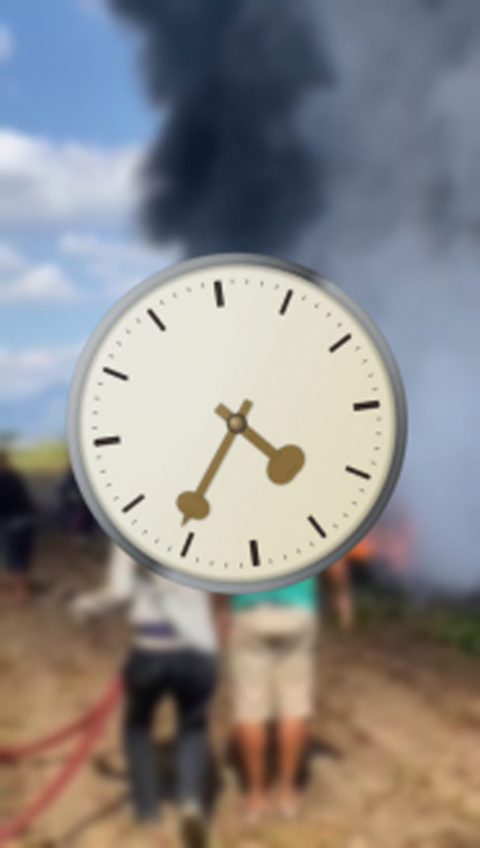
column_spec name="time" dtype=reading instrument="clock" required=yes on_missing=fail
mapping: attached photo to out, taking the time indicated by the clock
4:36
